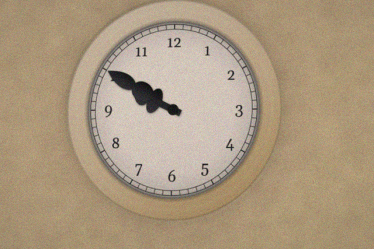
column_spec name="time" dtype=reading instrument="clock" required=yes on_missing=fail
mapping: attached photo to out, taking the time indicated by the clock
9:50
